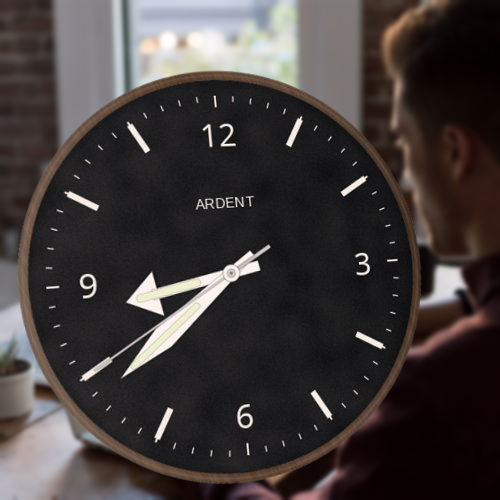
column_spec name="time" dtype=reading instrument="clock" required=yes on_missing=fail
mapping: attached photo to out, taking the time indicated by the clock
8:38:40
